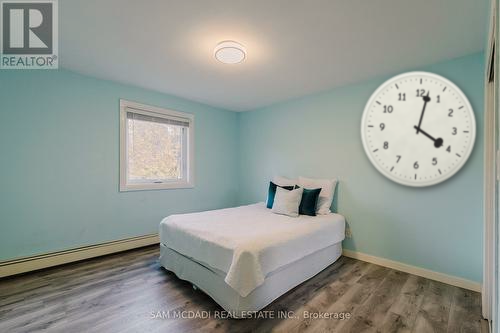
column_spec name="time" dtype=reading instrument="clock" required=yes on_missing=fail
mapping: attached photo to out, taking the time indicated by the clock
4:02
